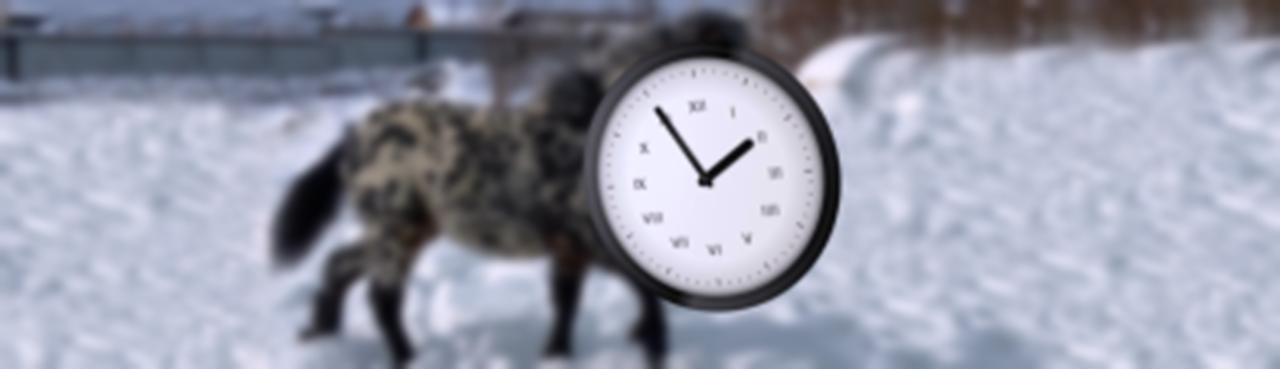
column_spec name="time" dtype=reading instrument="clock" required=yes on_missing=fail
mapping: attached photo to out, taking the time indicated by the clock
1:55
